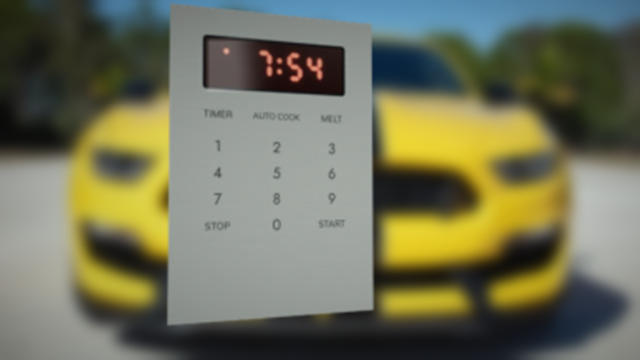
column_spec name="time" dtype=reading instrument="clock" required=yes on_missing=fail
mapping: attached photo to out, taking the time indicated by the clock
7:54
